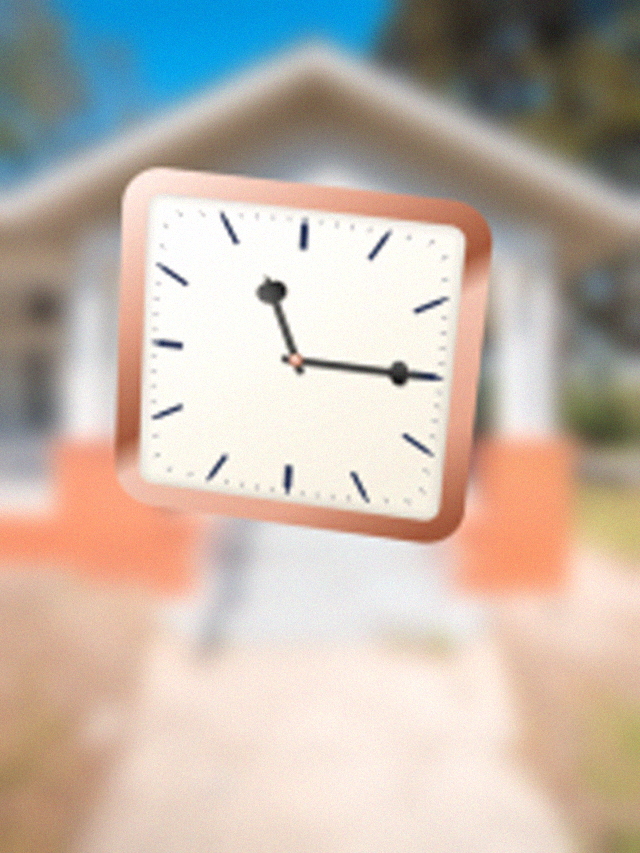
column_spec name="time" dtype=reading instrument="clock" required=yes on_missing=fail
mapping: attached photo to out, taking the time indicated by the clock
11:15
